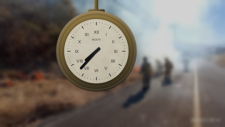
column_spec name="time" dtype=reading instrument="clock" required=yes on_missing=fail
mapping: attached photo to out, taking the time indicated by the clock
7:37
